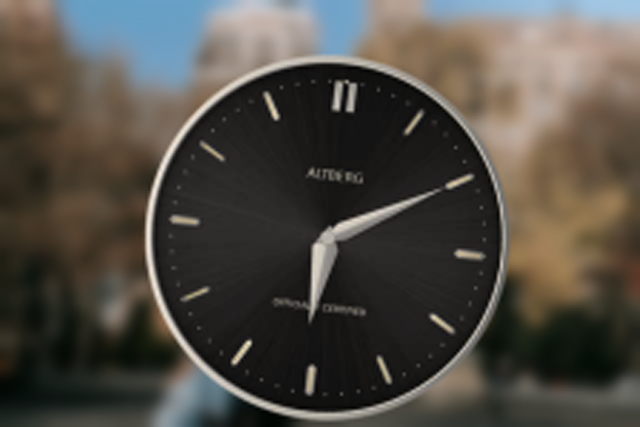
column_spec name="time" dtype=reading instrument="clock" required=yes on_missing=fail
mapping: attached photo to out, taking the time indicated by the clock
6:10
